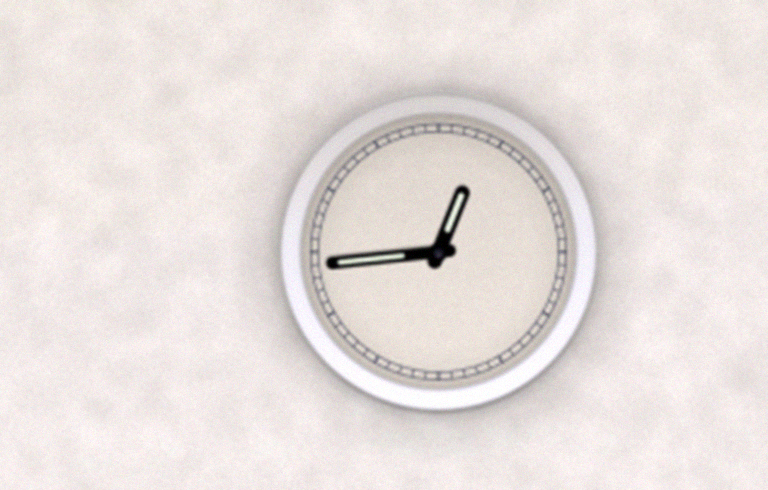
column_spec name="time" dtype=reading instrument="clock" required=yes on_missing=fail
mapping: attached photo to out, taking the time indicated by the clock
12:44
